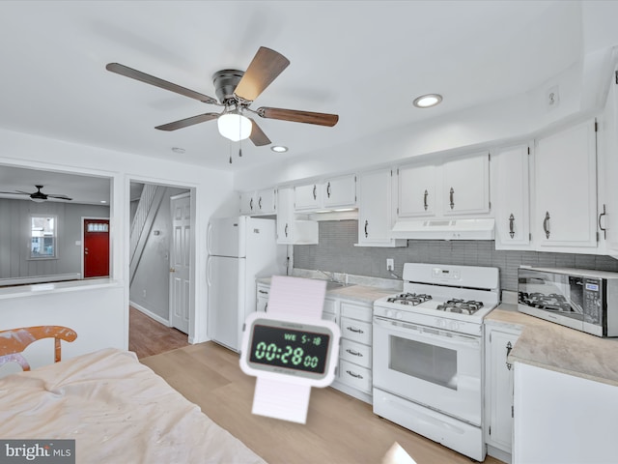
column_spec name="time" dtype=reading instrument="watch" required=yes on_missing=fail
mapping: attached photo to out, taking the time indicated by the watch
0:28:00
